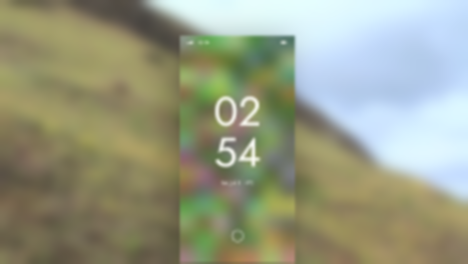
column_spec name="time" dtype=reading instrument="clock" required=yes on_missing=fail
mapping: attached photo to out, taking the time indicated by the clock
2:54
